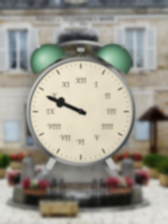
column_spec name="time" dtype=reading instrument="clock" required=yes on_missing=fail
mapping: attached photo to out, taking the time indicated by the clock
9:49
